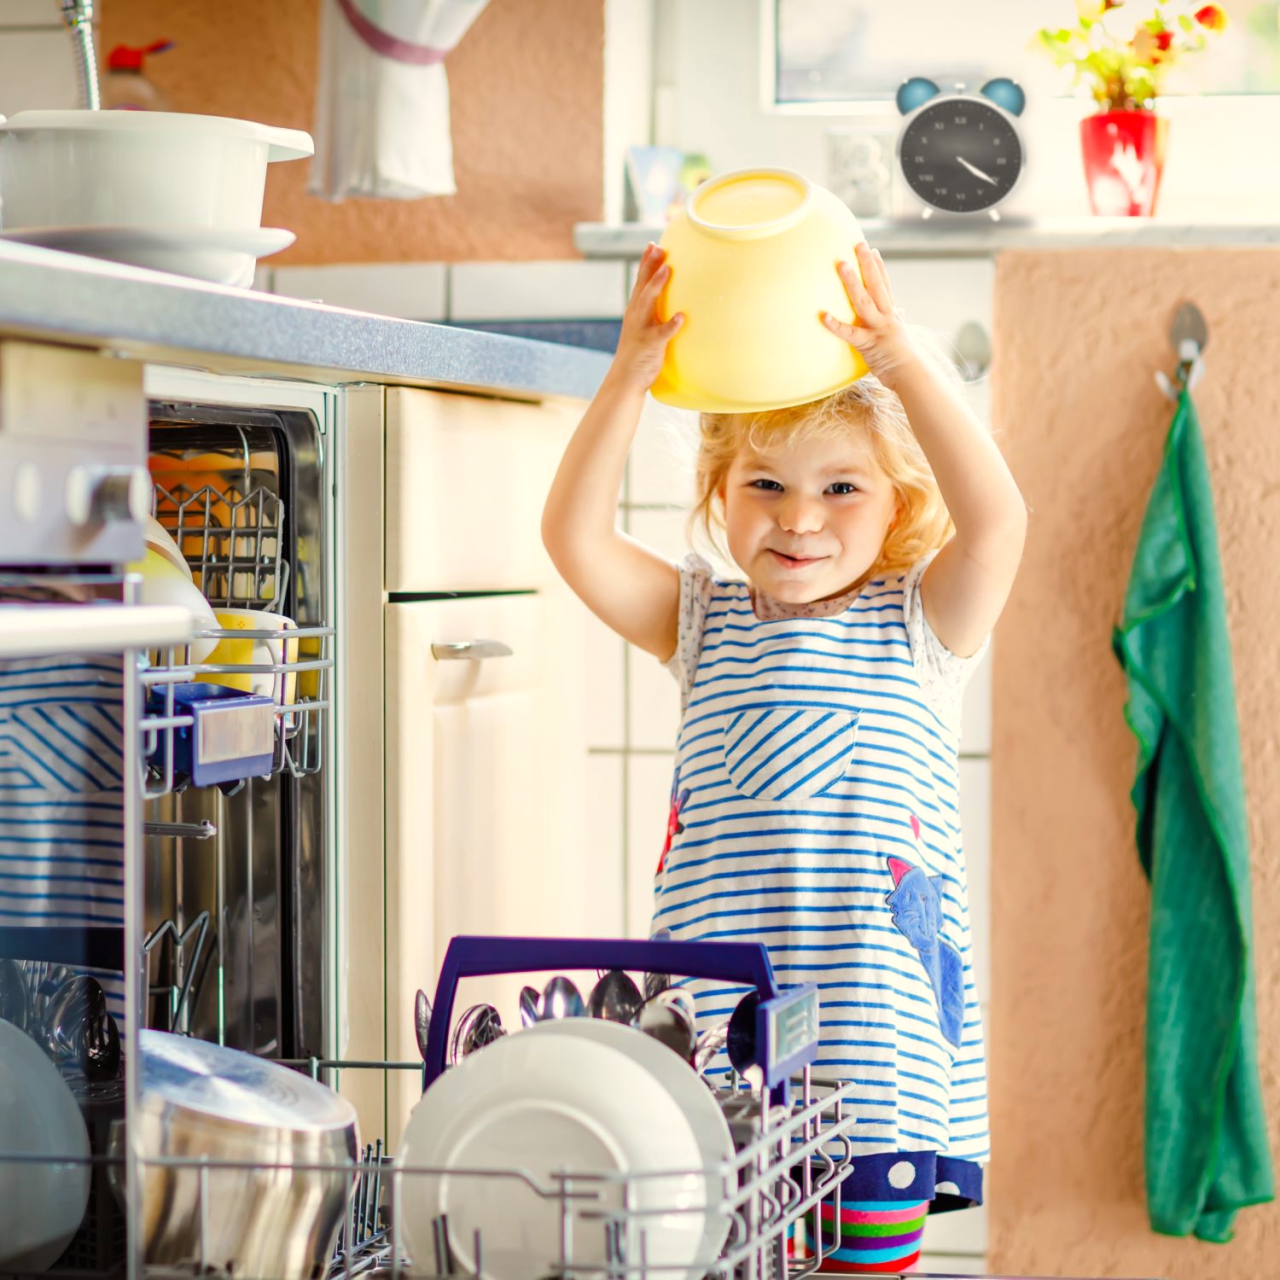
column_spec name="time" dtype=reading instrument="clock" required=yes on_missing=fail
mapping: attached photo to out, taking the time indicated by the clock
4:21
